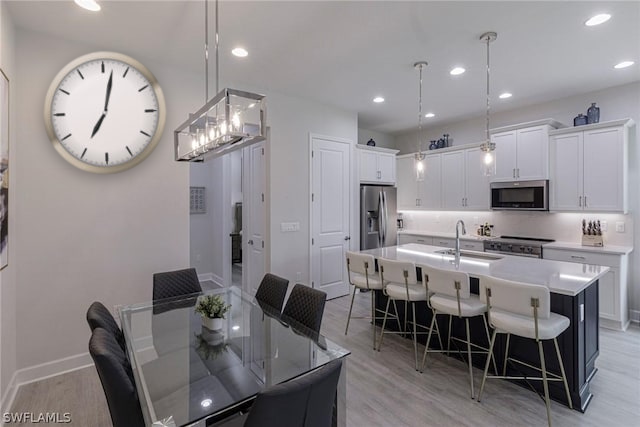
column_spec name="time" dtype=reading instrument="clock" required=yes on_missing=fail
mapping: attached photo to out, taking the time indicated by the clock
7:02
